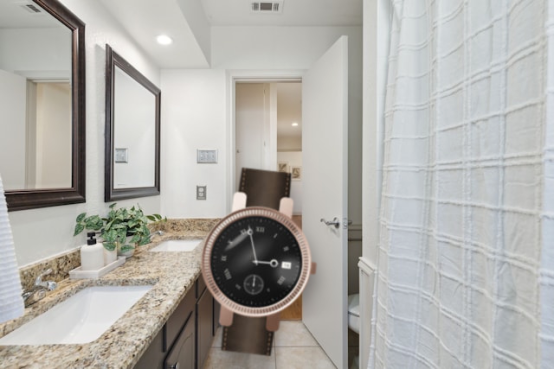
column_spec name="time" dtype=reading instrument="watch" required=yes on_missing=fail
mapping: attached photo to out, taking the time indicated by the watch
2:57
